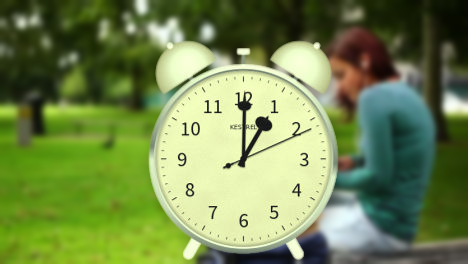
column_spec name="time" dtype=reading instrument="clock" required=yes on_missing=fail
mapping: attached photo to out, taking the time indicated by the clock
1:00:11
